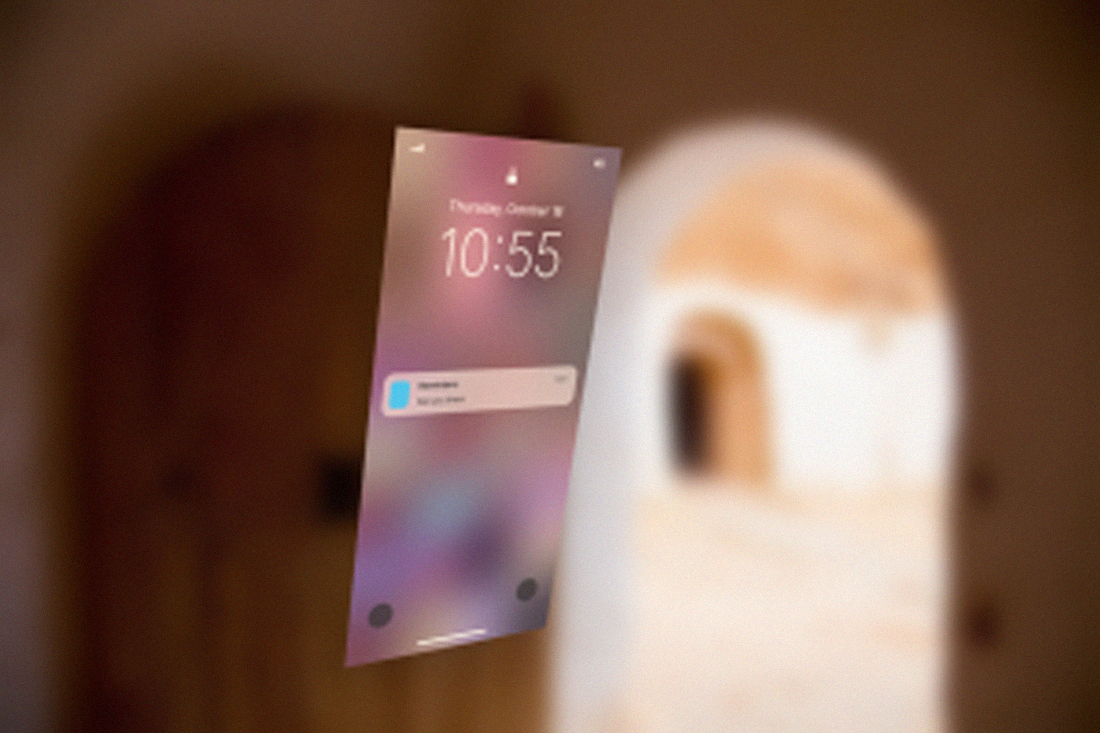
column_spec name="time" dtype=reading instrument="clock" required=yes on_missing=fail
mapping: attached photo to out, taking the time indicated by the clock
10:55
